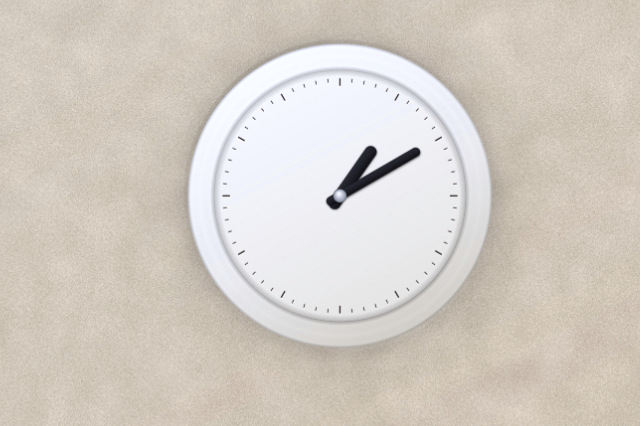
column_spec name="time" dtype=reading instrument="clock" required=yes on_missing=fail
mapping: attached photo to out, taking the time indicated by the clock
1:10
